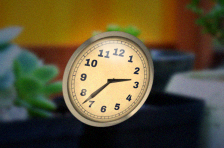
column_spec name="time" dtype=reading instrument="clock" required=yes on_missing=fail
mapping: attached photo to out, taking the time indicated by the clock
2:37
